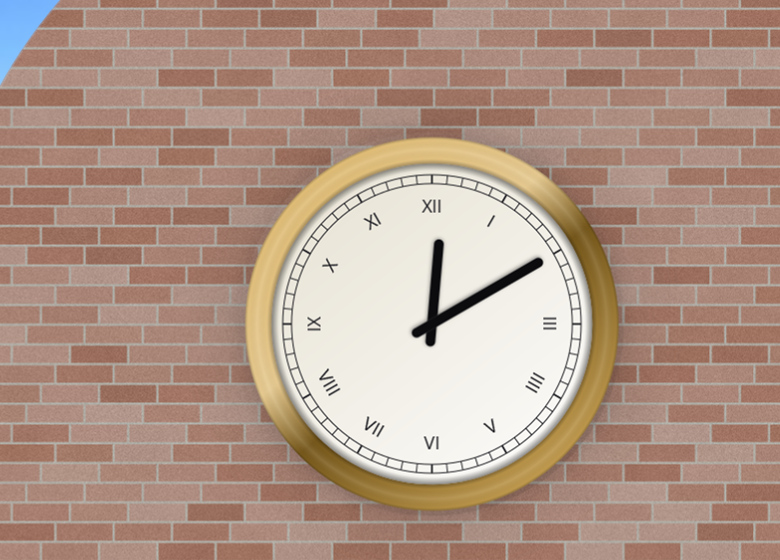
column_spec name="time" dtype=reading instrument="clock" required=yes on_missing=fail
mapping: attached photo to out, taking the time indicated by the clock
12:10
